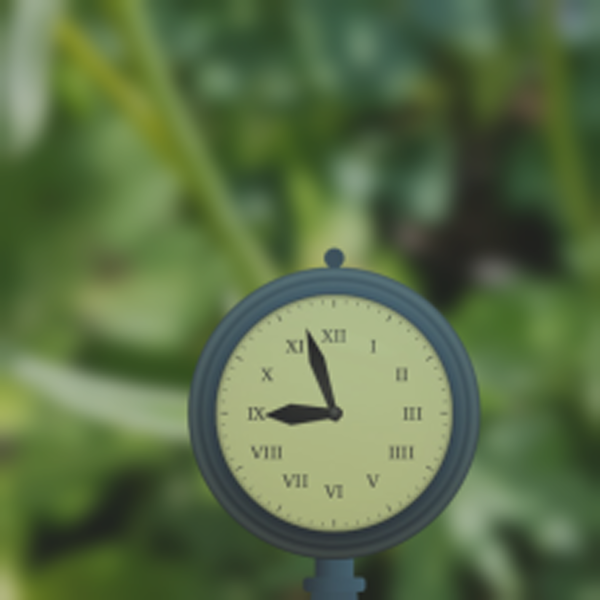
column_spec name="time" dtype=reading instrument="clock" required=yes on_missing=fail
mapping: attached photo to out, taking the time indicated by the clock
8:57
